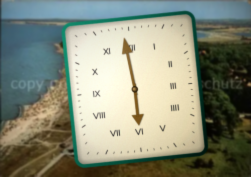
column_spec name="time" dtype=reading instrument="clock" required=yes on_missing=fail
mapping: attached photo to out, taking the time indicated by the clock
5:59
